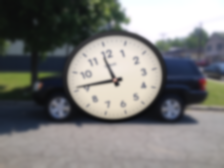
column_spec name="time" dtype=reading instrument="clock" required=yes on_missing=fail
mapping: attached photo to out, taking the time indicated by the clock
11:46
